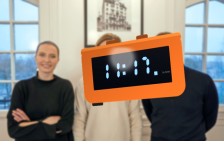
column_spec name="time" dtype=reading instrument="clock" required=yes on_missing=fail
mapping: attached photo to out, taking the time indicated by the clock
11:17
